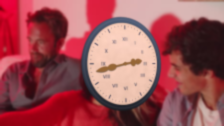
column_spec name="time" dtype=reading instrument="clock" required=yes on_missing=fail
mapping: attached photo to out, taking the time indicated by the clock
2:43
